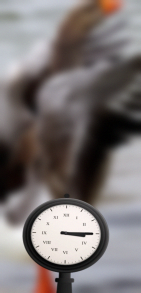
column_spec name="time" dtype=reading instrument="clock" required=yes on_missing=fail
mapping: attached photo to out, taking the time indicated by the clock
3:15
